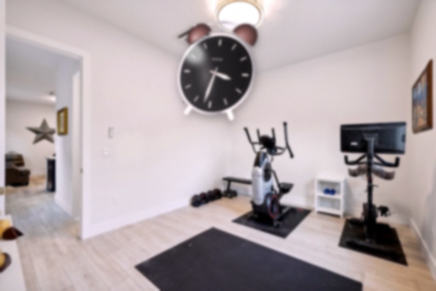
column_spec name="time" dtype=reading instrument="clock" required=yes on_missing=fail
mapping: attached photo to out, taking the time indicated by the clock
3:32
